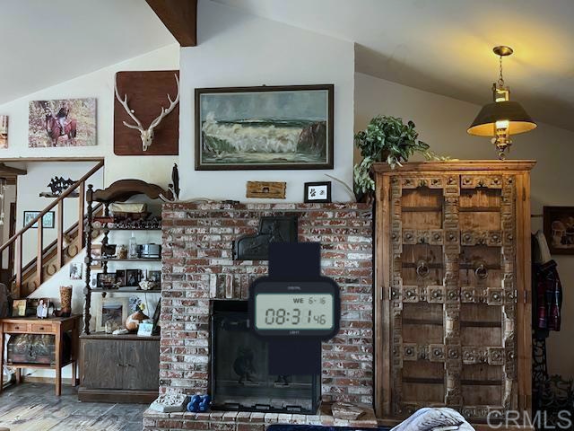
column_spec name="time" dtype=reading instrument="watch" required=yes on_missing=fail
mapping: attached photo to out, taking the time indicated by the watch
8:31:46
